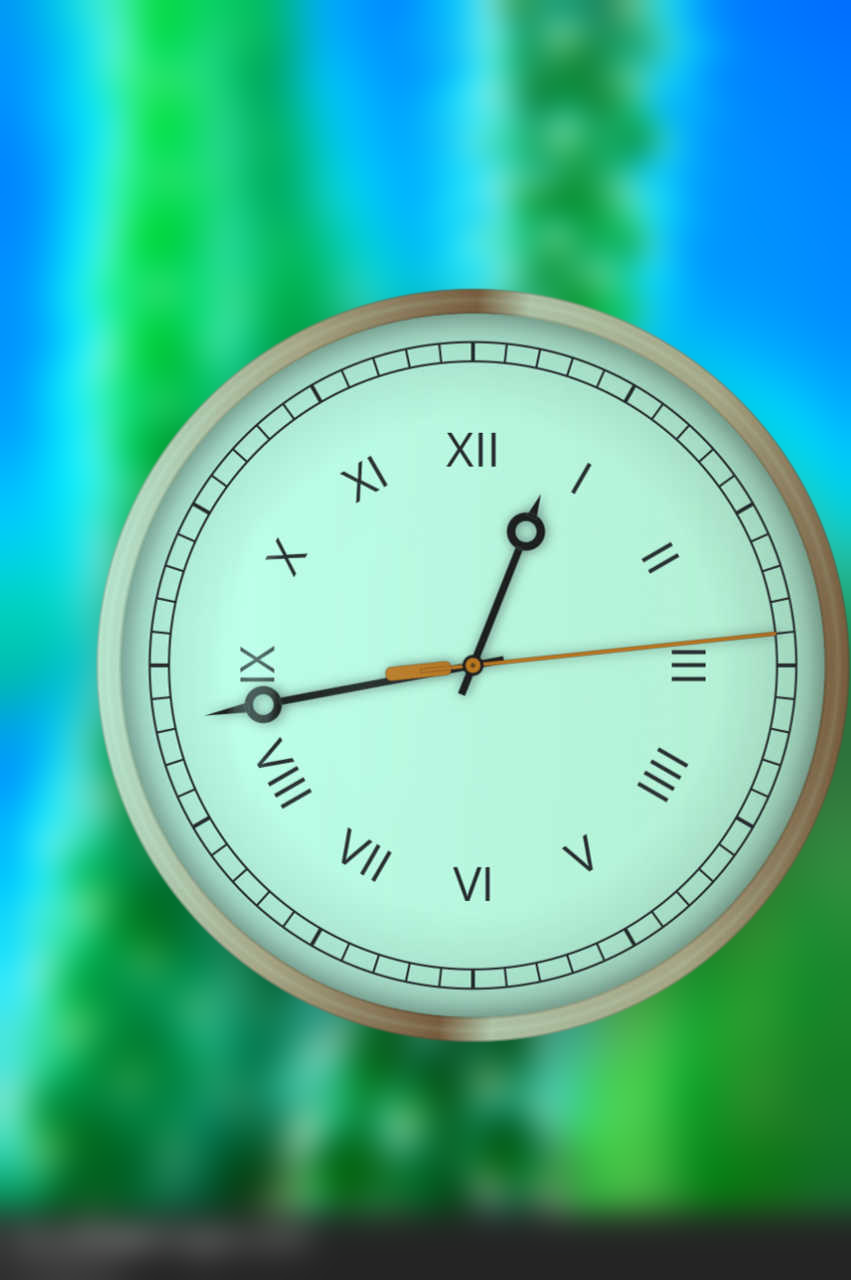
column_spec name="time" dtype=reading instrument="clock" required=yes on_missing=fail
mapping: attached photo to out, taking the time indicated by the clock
12:43:14
